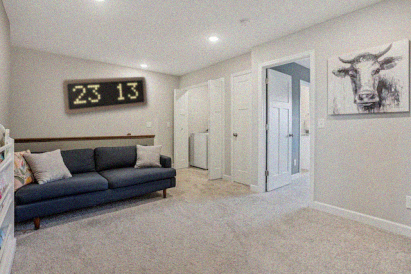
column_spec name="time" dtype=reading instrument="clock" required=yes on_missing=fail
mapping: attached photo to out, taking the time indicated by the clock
23:13
